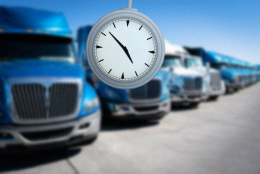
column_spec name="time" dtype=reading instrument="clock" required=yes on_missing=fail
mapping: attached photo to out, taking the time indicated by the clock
4:52
